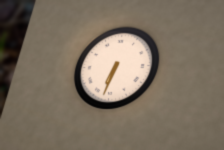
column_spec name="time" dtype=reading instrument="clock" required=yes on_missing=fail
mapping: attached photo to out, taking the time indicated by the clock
6:32
